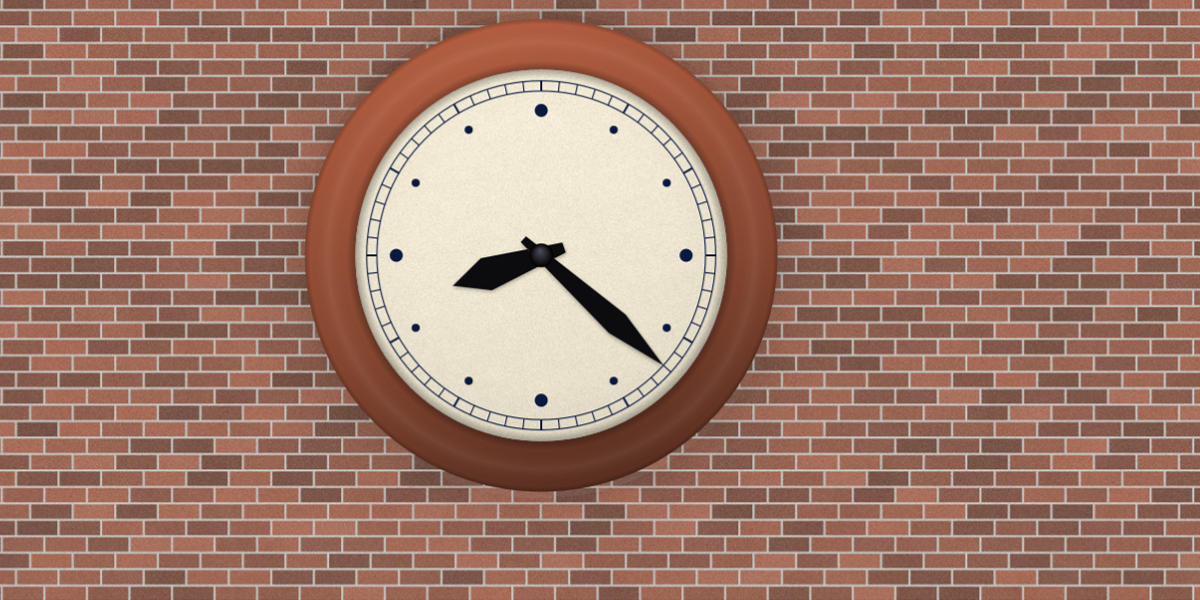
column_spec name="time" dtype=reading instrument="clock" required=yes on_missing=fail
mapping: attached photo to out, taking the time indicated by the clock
8:22
